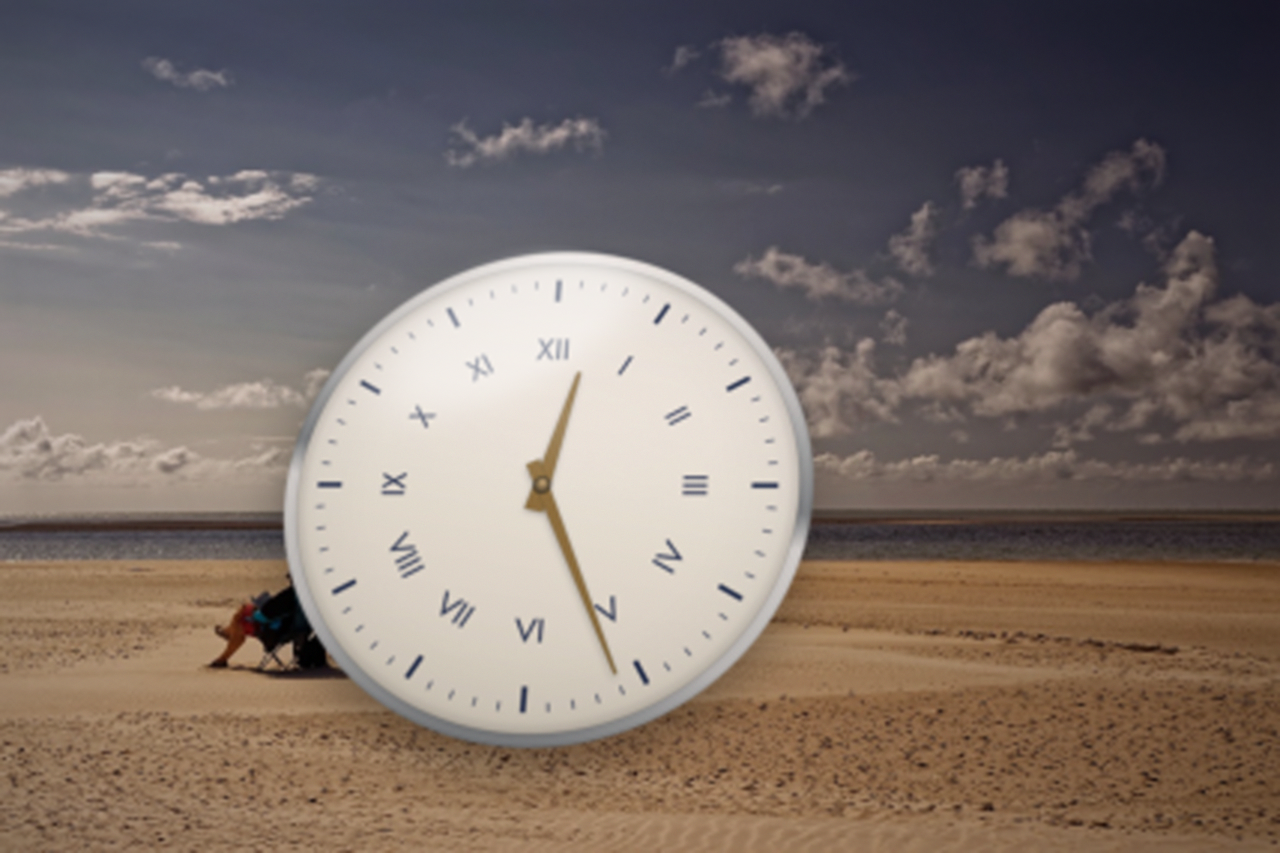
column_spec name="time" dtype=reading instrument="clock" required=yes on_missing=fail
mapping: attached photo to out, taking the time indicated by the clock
12:26
